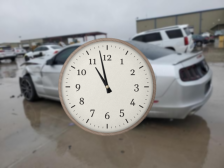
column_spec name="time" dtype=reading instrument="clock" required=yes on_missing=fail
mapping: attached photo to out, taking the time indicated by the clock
10:58
